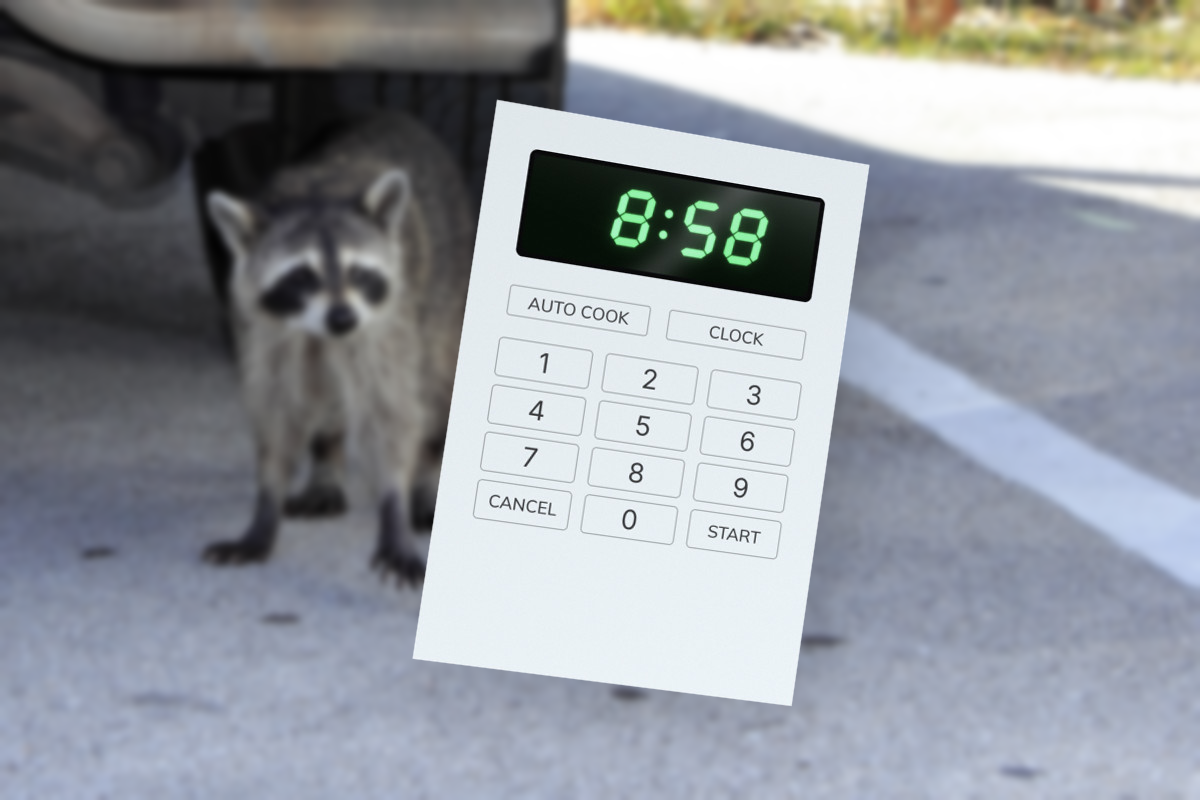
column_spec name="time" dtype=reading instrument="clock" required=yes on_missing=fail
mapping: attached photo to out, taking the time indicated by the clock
8:58
